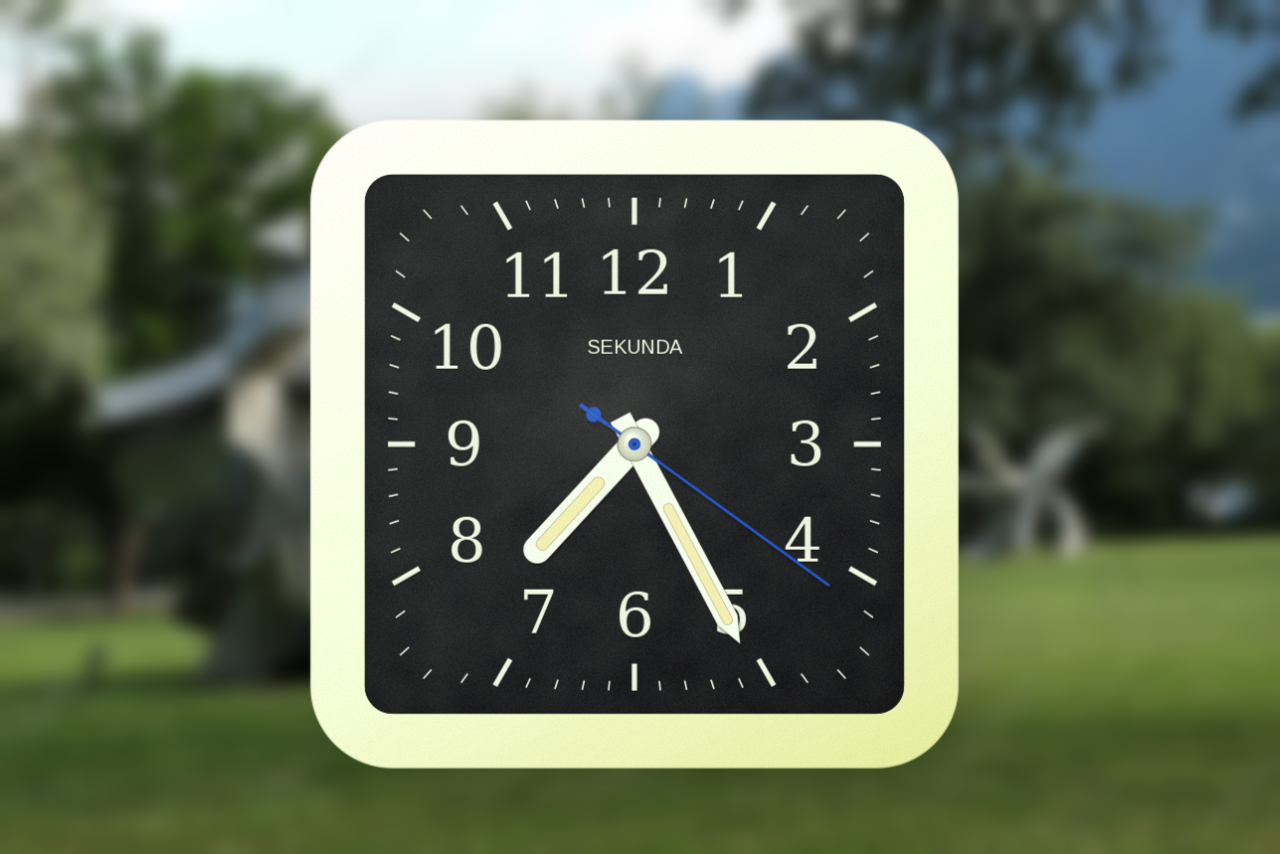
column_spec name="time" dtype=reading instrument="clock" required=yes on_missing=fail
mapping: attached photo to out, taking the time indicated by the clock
7:25:21
